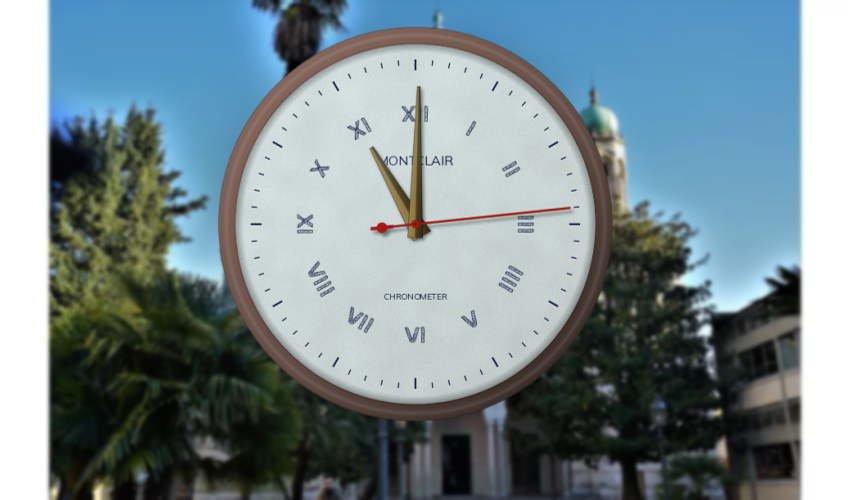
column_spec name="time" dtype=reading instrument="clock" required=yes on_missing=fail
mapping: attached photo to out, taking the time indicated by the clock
11:00:14
